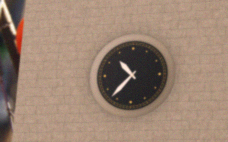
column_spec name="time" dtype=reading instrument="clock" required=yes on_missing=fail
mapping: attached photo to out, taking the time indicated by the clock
10:37
